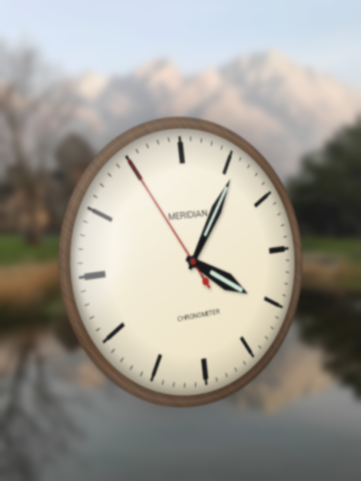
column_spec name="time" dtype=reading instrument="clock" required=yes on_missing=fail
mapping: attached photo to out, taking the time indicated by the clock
4:05:55
